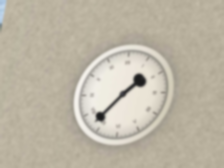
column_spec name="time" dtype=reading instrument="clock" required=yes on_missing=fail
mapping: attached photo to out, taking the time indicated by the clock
1:37
